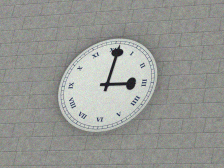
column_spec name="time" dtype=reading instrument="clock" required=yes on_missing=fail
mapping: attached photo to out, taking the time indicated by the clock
3:01
